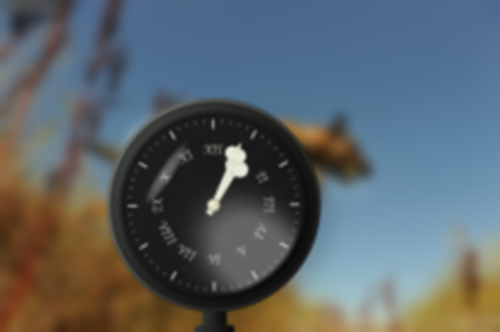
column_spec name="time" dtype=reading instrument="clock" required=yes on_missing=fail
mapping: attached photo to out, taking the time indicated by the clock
1:04
